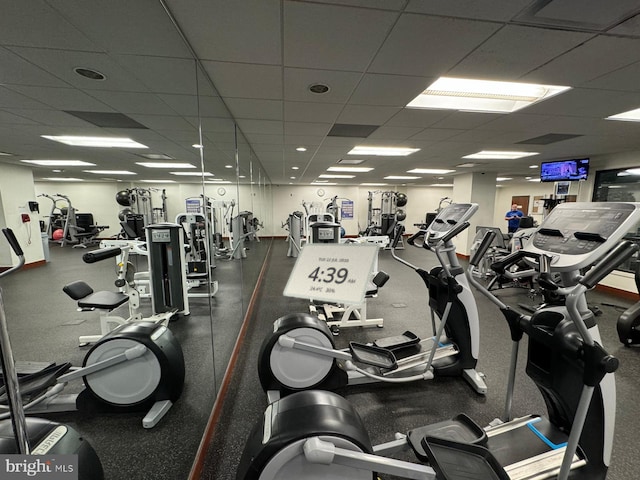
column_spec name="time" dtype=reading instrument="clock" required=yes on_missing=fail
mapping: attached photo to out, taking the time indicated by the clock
4:39
